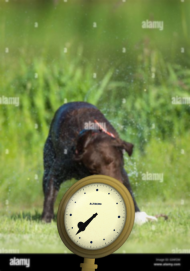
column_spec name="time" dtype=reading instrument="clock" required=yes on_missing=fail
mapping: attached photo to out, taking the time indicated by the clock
7:37
